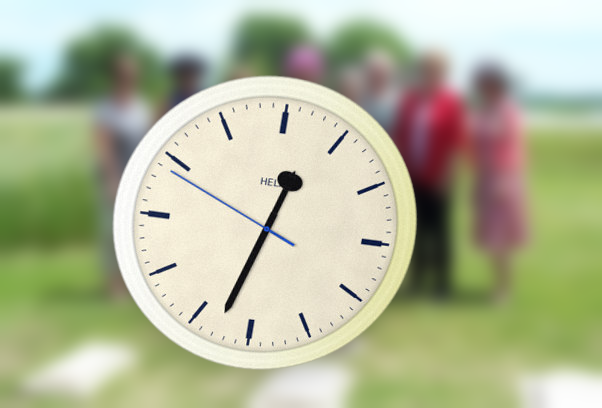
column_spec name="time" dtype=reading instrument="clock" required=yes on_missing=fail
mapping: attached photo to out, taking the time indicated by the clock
12:32:49
